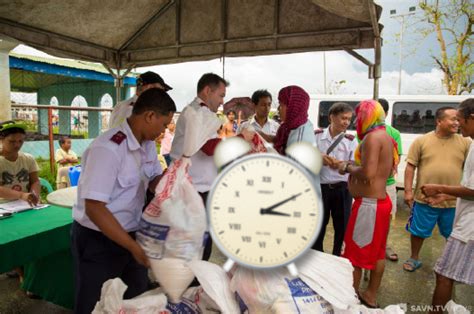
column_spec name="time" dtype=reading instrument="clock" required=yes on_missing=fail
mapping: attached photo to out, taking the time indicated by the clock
3:10
